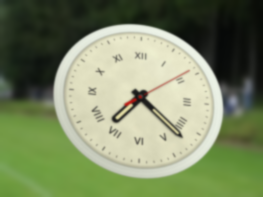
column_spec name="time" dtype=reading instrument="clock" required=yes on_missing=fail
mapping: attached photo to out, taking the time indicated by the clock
7:22:09
